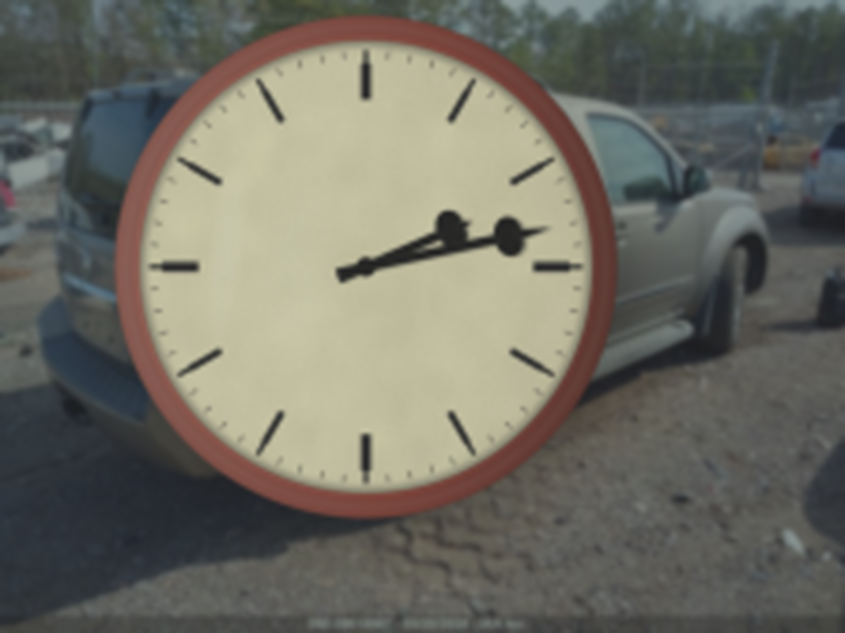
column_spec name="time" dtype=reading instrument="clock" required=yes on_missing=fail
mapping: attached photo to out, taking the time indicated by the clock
2:13
